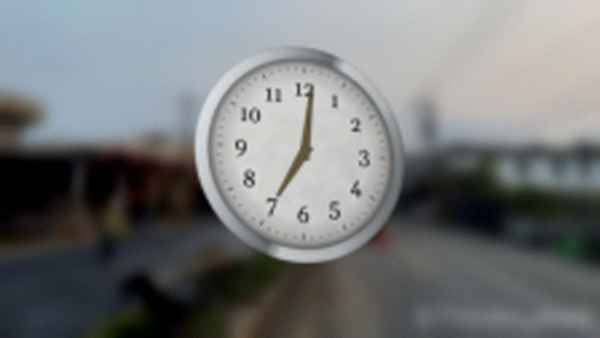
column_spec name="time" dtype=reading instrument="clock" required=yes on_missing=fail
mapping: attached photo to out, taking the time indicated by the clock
7:01
